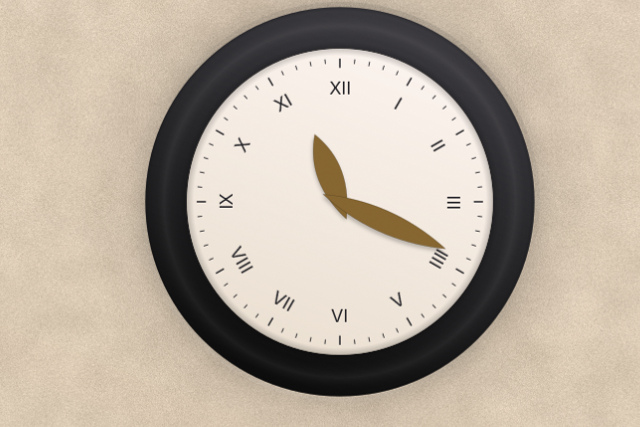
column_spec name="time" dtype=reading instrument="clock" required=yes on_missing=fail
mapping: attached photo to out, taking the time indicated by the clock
11:19
